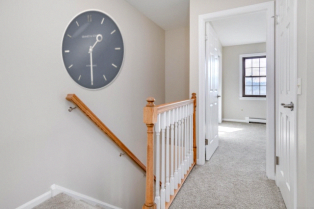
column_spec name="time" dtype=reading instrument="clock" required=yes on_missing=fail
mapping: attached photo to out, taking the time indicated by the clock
1:30
